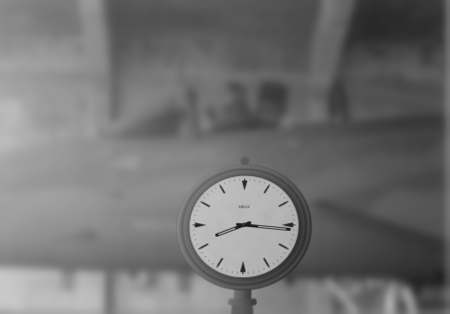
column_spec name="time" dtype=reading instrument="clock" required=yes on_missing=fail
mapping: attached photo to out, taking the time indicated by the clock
8:16
